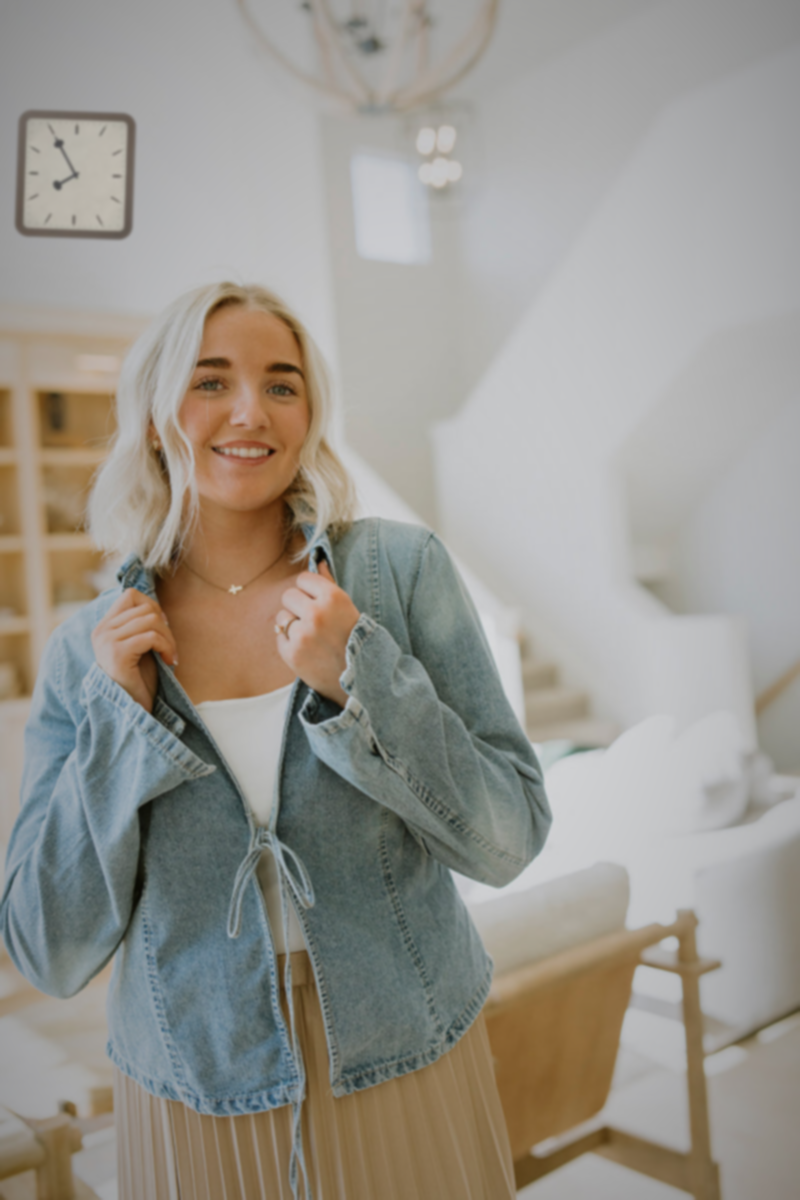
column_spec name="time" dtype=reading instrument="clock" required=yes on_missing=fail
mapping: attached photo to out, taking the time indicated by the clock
7:55
